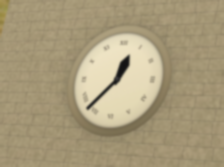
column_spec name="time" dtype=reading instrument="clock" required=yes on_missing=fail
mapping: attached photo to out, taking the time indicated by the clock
12:37
